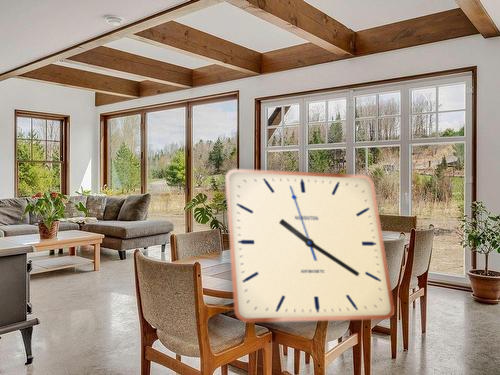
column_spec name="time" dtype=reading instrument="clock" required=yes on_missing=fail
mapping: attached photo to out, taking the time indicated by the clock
10:20:58
